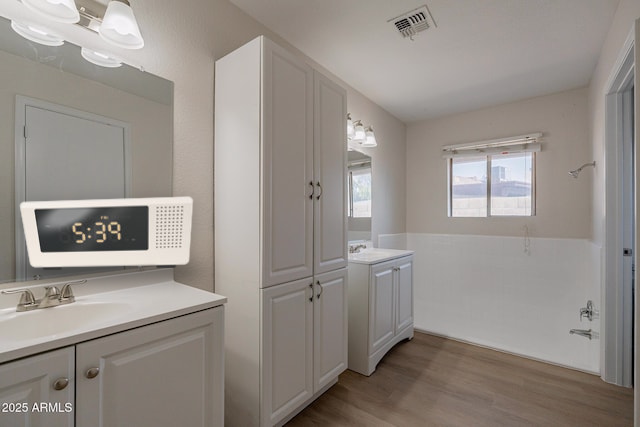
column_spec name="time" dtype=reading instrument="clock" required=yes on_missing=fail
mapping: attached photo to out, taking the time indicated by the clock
5:39
